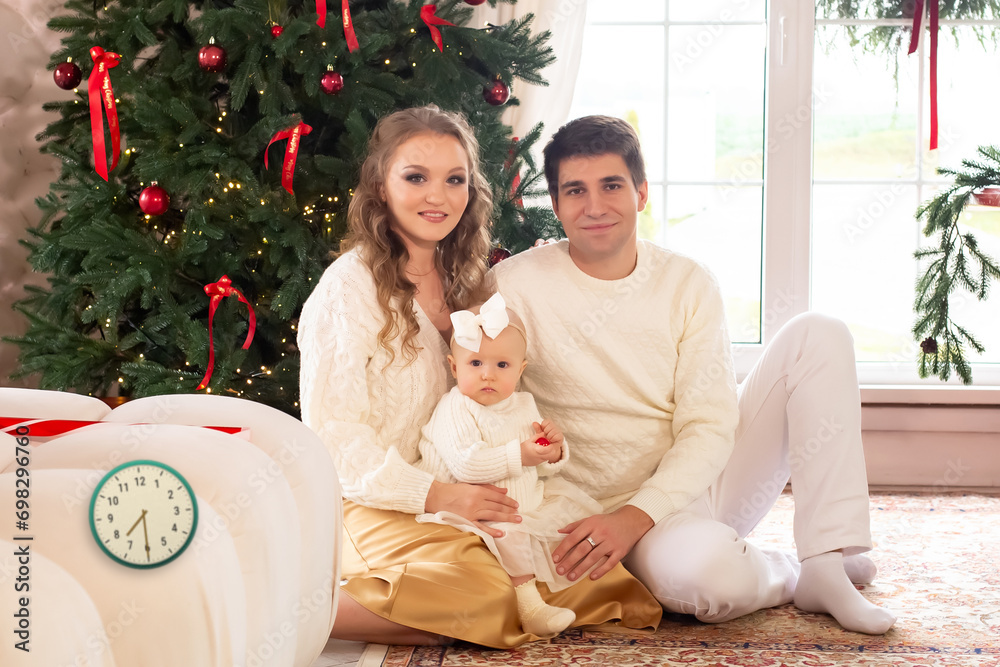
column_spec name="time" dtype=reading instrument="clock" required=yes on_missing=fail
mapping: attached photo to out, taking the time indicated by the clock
7:30
